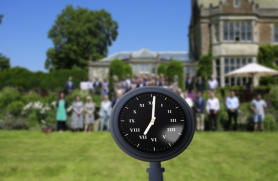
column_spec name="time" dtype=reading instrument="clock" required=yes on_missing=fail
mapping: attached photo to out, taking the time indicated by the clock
7:01
